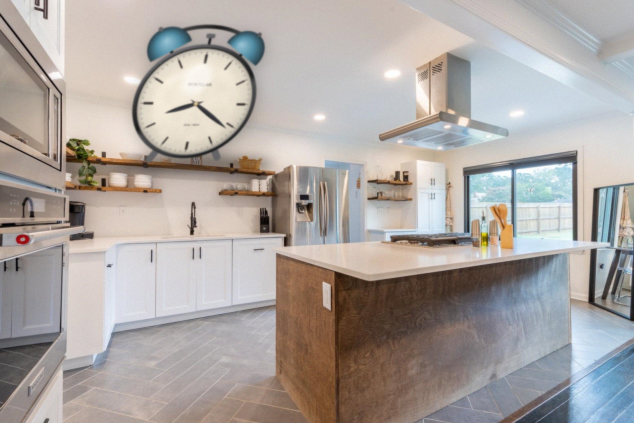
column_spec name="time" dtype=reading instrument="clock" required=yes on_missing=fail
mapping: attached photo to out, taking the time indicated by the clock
8:21
